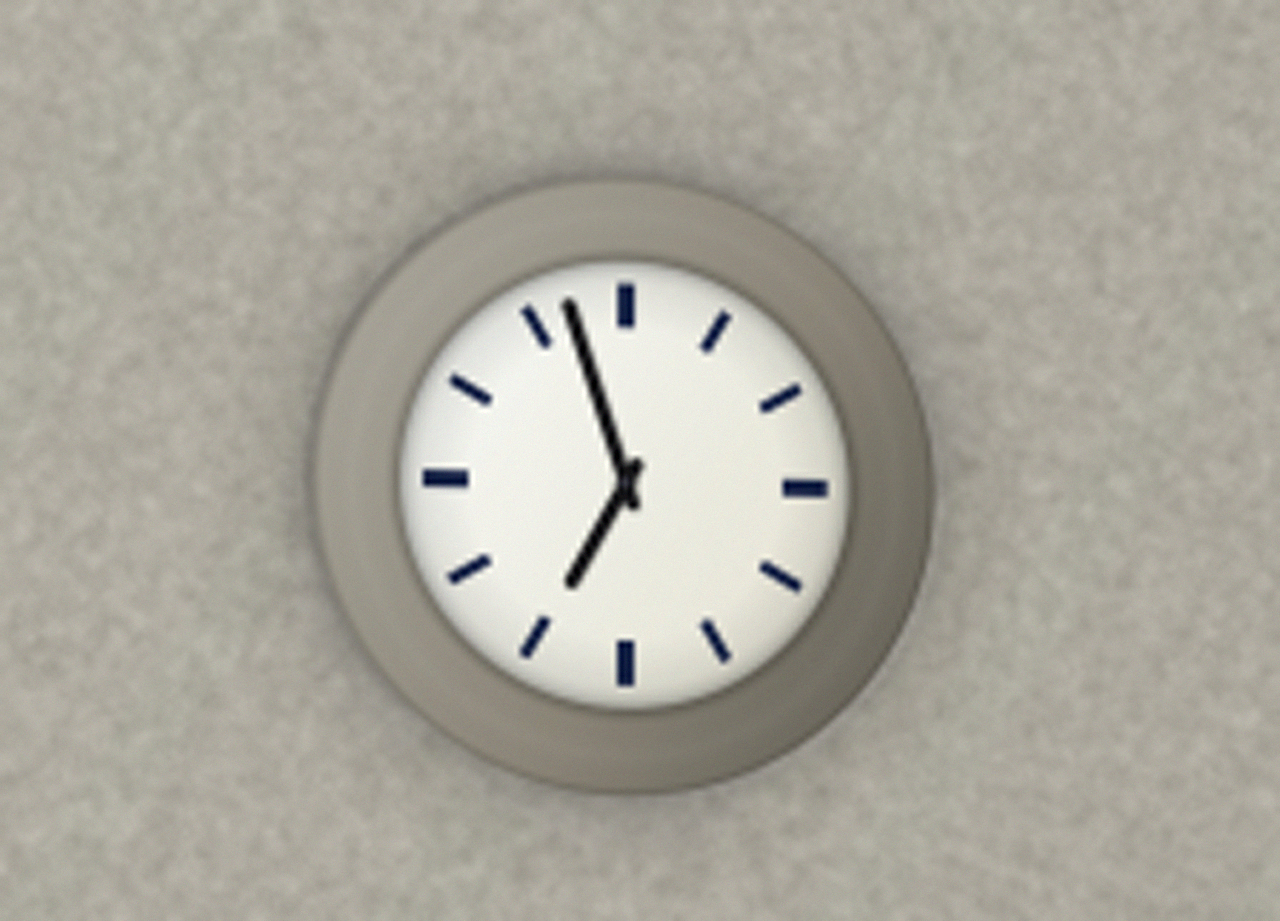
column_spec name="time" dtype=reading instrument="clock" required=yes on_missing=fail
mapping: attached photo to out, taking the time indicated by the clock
6:57
